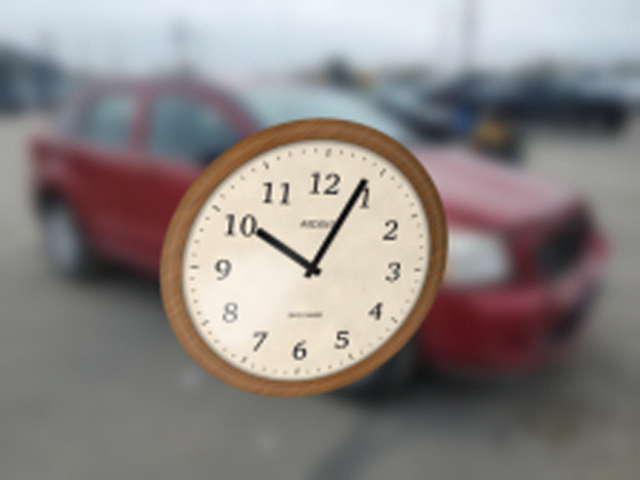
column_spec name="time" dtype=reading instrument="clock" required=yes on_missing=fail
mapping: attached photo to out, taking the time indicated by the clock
10:04
